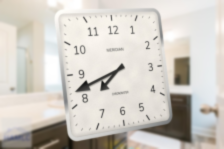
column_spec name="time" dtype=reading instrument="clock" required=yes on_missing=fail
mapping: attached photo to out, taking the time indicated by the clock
7:42
